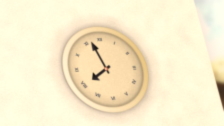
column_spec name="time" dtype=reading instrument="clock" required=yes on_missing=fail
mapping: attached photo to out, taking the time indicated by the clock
7:57
